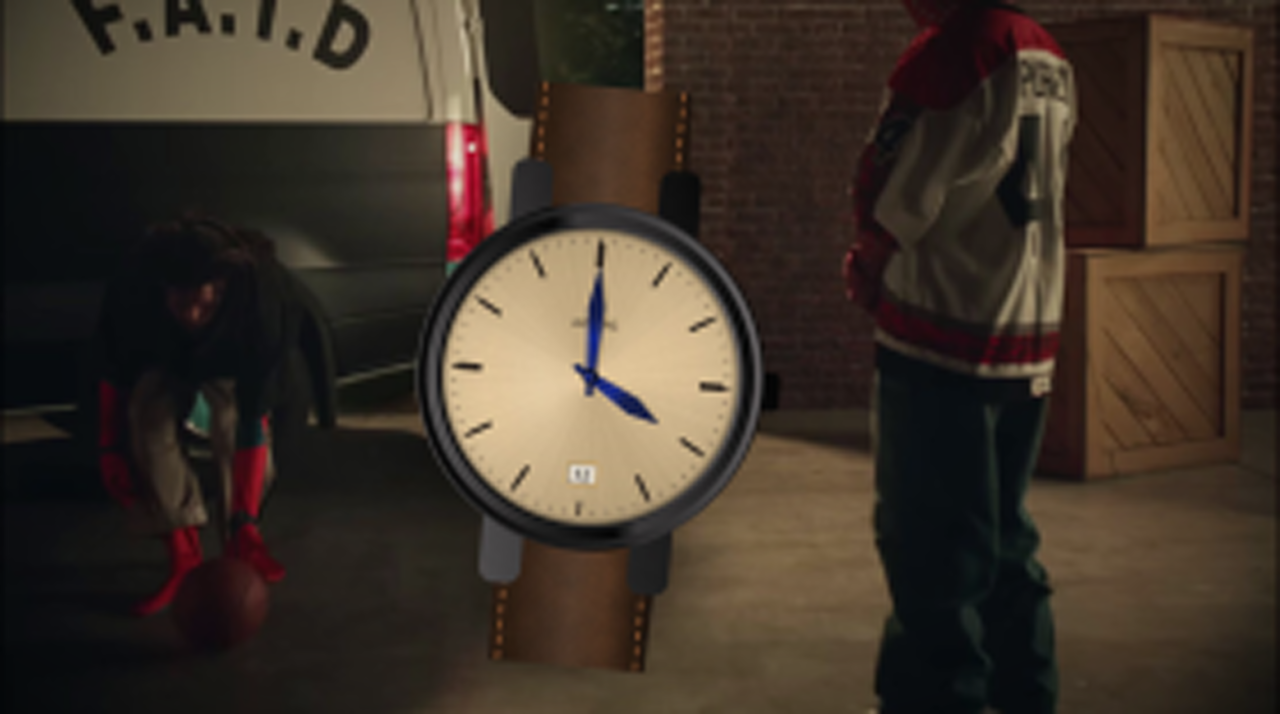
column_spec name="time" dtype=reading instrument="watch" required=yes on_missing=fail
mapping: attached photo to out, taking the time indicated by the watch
4:00
